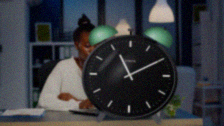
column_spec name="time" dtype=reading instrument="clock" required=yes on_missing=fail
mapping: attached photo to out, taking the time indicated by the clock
11:10
